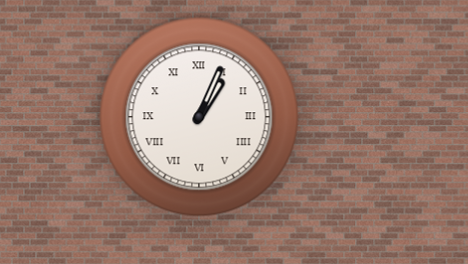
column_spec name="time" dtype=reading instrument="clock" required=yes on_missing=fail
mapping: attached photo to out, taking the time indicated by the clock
1:04
